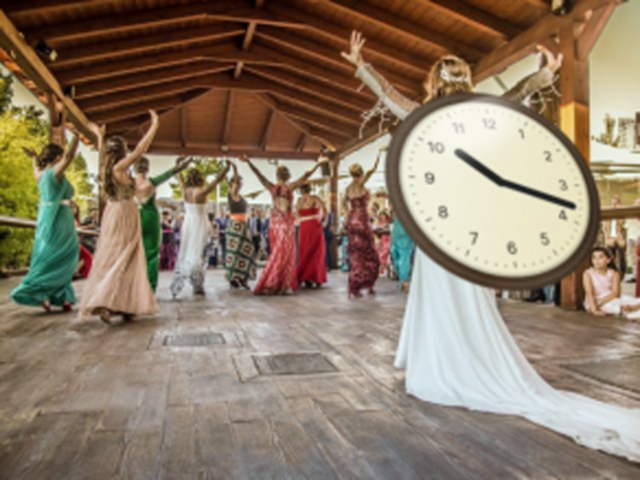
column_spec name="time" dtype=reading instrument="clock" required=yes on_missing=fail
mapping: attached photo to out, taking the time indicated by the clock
10:18
